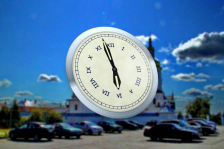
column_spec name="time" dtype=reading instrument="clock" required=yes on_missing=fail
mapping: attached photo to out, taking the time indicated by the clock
5:58
